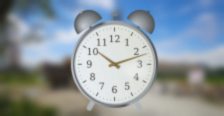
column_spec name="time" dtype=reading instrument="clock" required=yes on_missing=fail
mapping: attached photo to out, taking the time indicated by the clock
10:12
